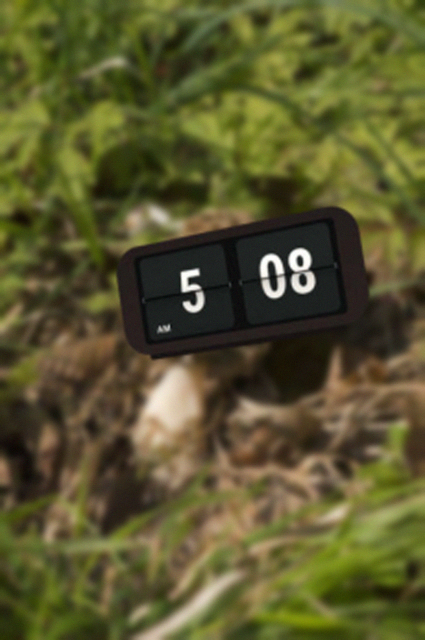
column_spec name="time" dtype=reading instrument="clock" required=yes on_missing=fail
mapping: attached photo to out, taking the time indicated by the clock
5:08
